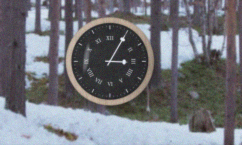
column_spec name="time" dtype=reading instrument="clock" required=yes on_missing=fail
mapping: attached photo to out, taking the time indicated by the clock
3:05
